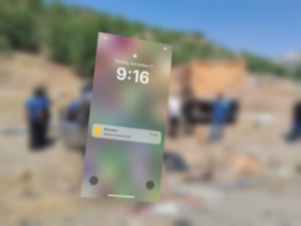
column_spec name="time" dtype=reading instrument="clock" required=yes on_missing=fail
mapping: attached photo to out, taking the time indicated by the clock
9:16
